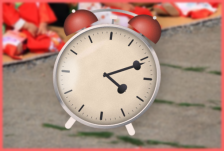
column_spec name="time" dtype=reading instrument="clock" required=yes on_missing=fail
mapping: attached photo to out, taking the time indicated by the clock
4:11
